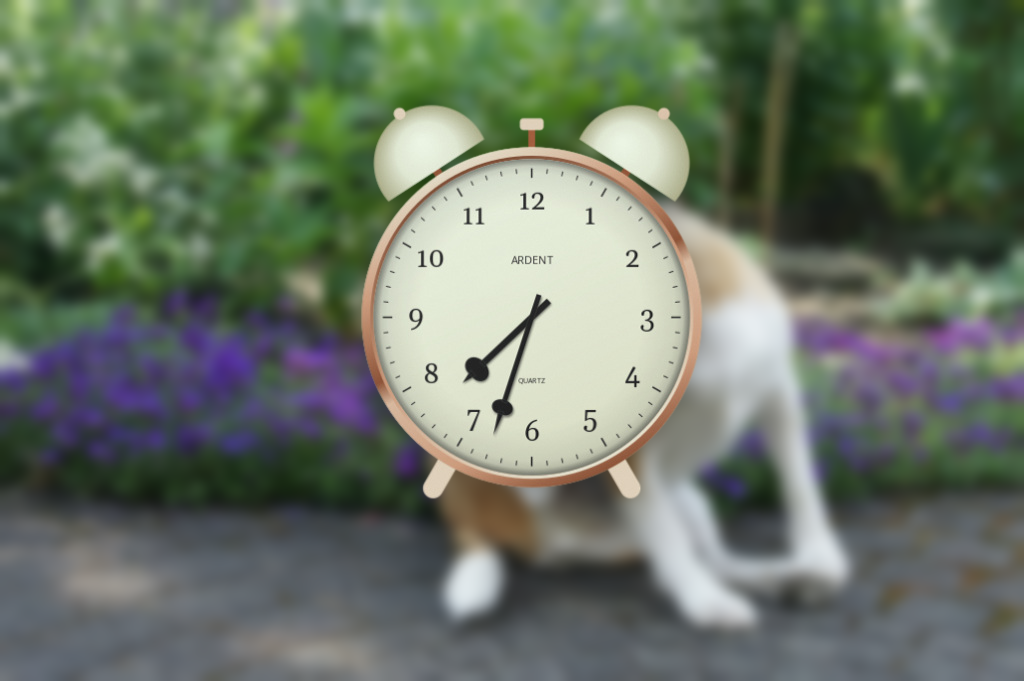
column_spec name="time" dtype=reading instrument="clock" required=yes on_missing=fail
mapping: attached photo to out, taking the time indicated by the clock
7:33
